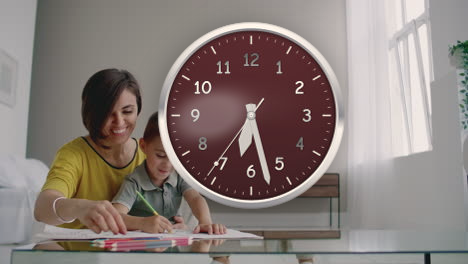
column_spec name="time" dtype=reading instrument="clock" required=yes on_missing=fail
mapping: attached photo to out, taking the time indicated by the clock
6:27:36
